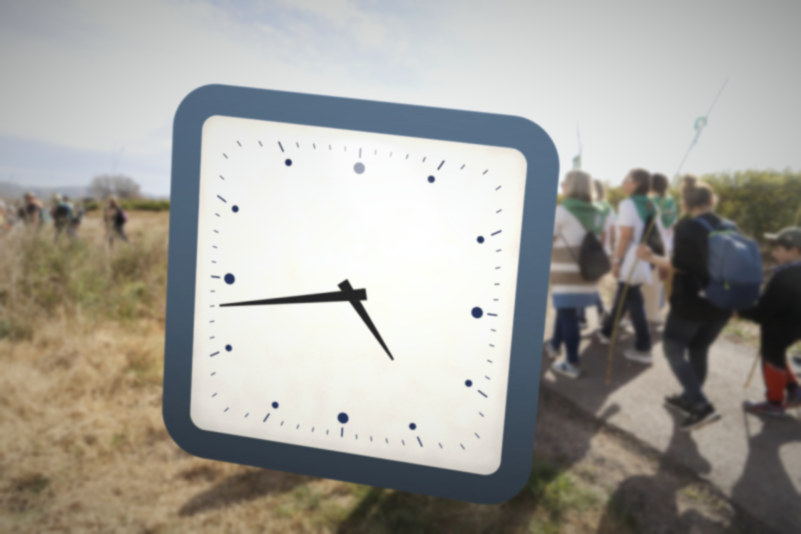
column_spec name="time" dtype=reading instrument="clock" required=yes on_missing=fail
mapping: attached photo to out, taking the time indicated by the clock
4:43
